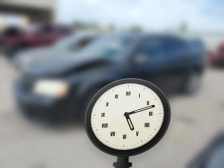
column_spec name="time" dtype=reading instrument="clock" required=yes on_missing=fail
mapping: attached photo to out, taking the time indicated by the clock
5:12
